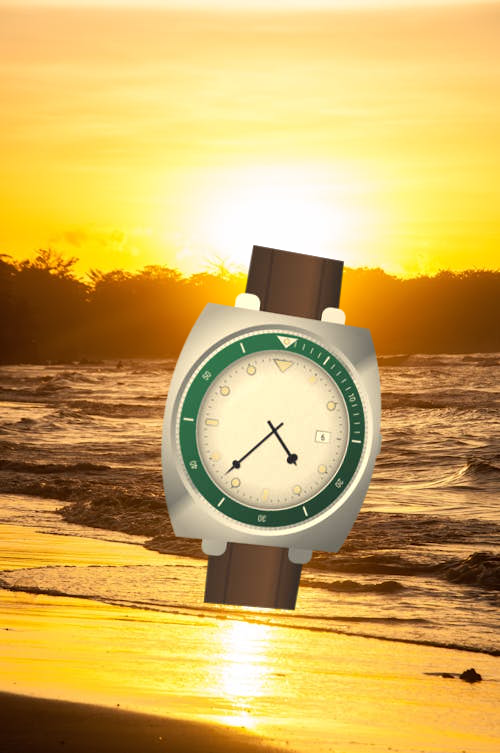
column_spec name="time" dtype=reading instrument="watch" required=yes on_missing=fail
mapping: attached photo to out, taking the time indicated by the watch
4:37
